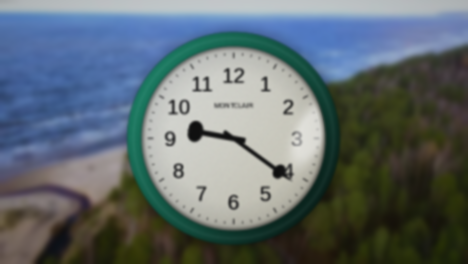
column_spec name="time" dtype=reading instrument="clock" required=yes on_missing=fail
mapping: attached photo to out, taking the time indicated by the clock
9:21
